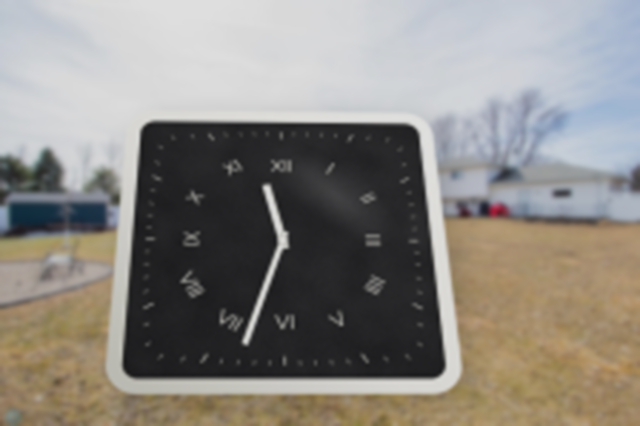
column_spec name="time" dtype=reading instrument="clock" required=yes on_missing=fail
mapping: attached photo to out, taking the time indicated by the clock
11:33
